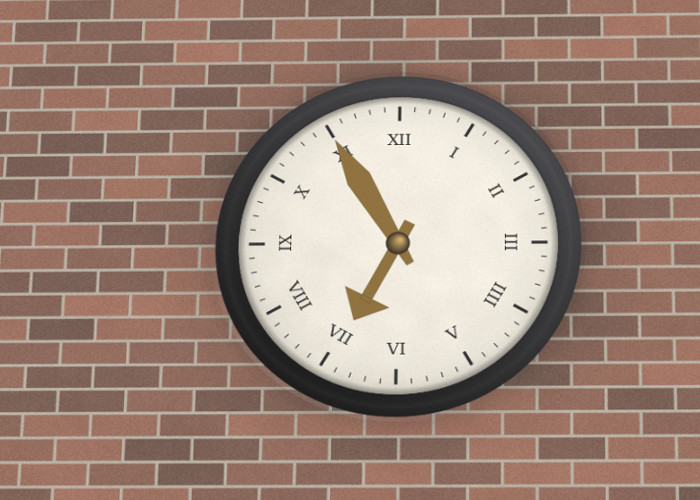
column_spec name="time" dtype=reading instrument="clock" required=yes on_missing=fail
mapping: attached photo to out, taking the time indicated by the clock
6:55
